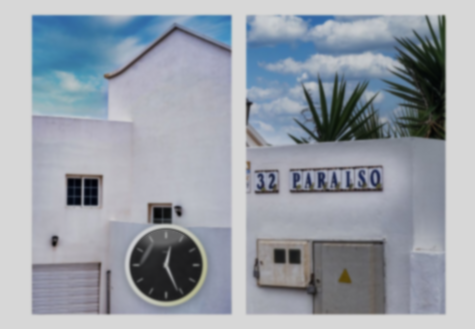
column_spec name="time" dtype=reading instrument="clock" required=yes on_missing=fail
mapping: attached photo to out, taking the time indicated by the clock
12:26
